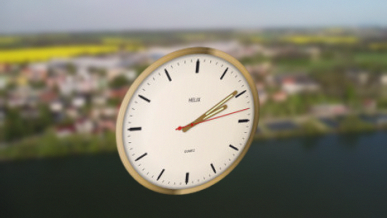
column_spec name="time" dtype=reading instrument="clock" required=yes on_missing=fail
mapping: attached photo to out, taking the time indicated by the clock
2:09:13
